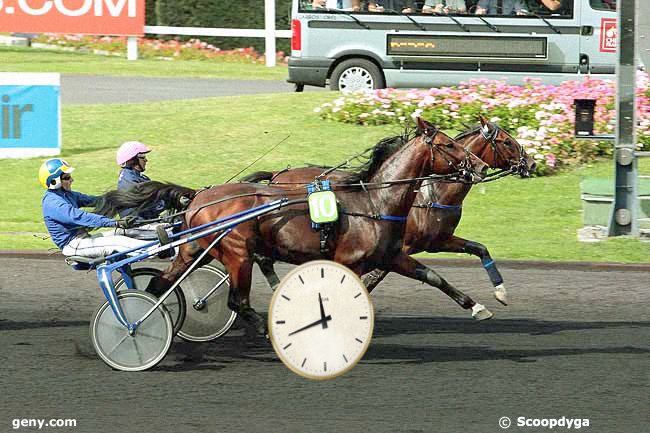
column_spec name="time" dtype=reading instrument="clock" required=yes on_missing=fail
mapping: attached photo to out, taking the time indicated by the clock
11:42
